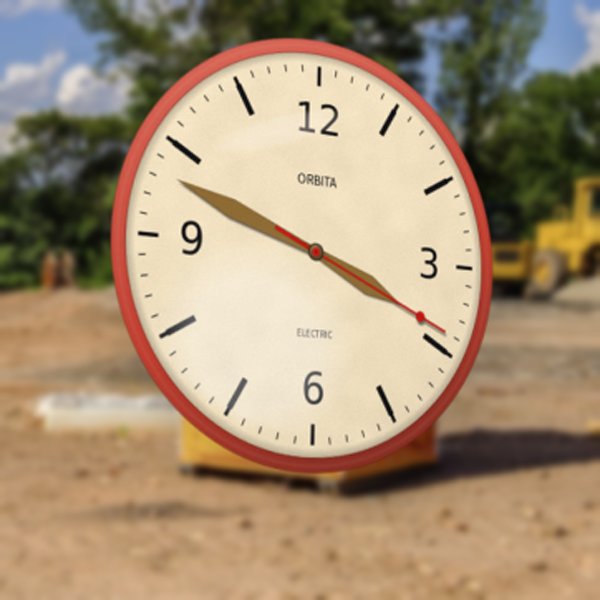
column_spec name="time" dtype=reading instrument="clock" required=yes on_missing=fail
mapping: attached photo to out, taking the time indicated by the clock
3:48:19
